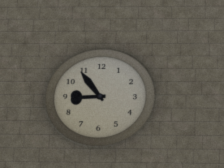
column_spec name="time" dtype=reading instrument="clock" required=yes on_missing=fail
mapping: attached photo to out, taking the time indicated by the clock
8:54
